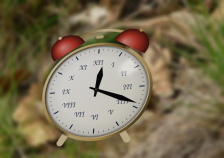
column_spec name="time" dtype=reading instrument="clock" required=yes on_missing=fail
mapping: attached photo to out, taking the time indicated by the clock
12:19
